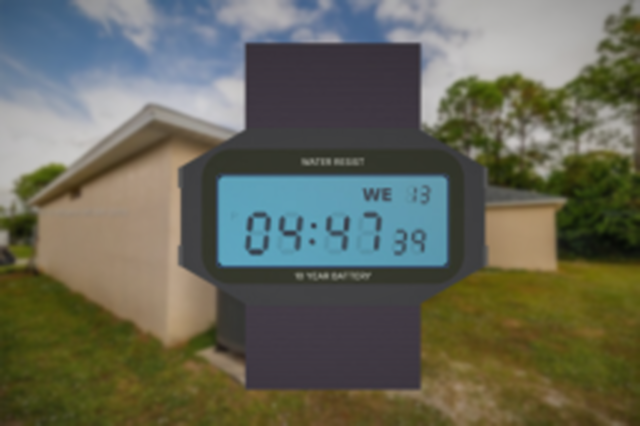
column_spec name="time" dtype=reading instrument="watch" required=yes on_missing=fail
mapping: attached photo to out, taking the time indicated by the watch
4:47:39
